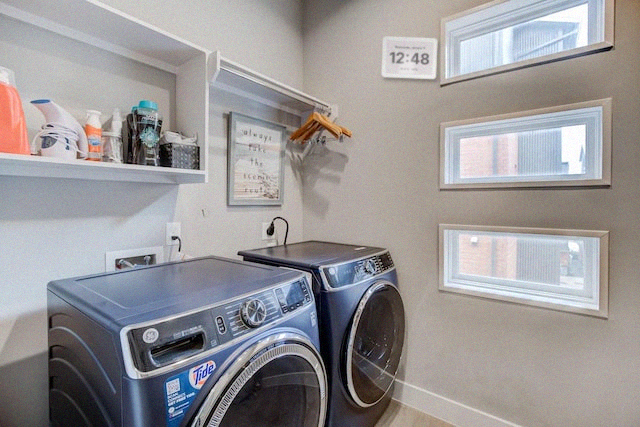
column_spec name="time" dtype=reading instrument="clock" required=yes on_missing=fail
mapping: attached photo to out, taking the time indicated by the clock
12:48
